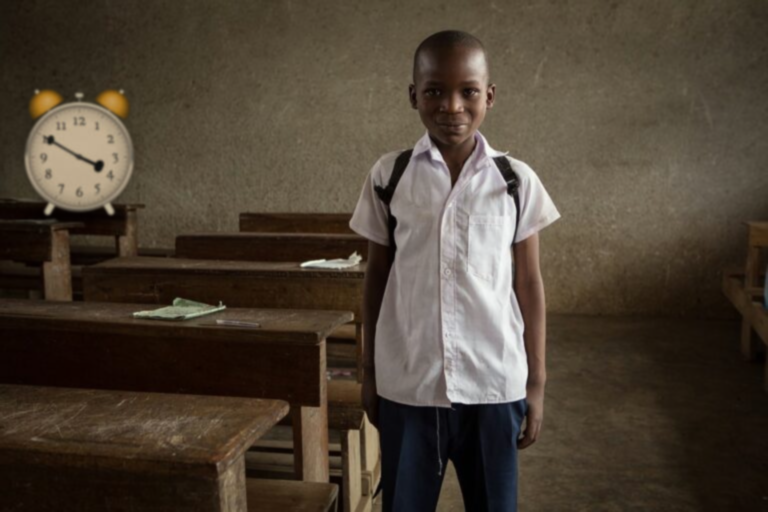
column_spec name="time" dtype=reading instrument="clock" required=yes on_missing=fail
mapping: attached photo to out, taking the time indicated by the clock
3:50
